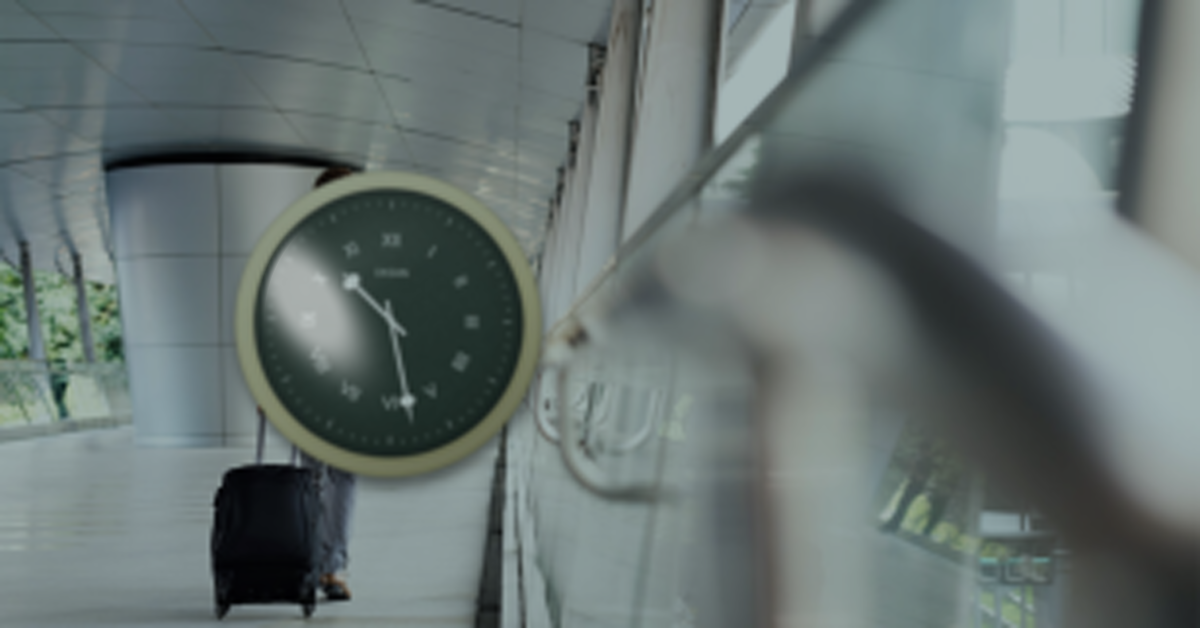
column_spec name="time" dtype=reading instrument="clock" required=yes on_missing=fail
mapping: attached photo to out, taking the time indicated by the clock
10:28
